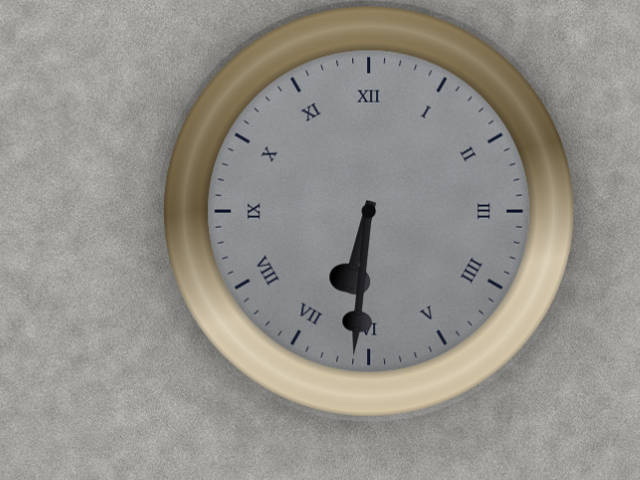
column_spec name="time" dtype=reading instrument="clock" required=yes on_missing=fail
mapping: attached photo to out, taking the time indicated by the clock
6:31
